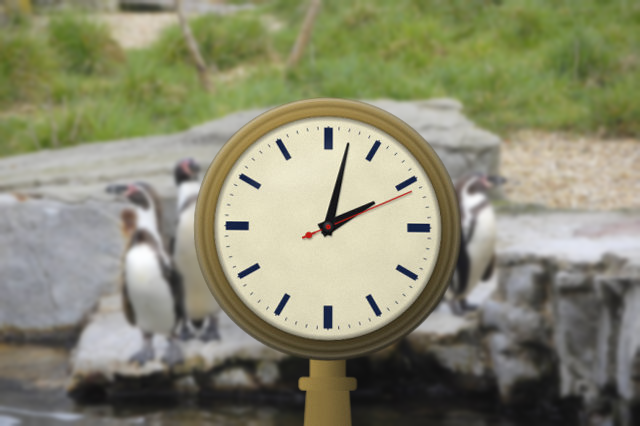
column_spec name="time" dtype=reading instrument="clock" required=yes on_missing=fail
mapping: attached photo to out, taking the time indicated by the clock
2:02:11
